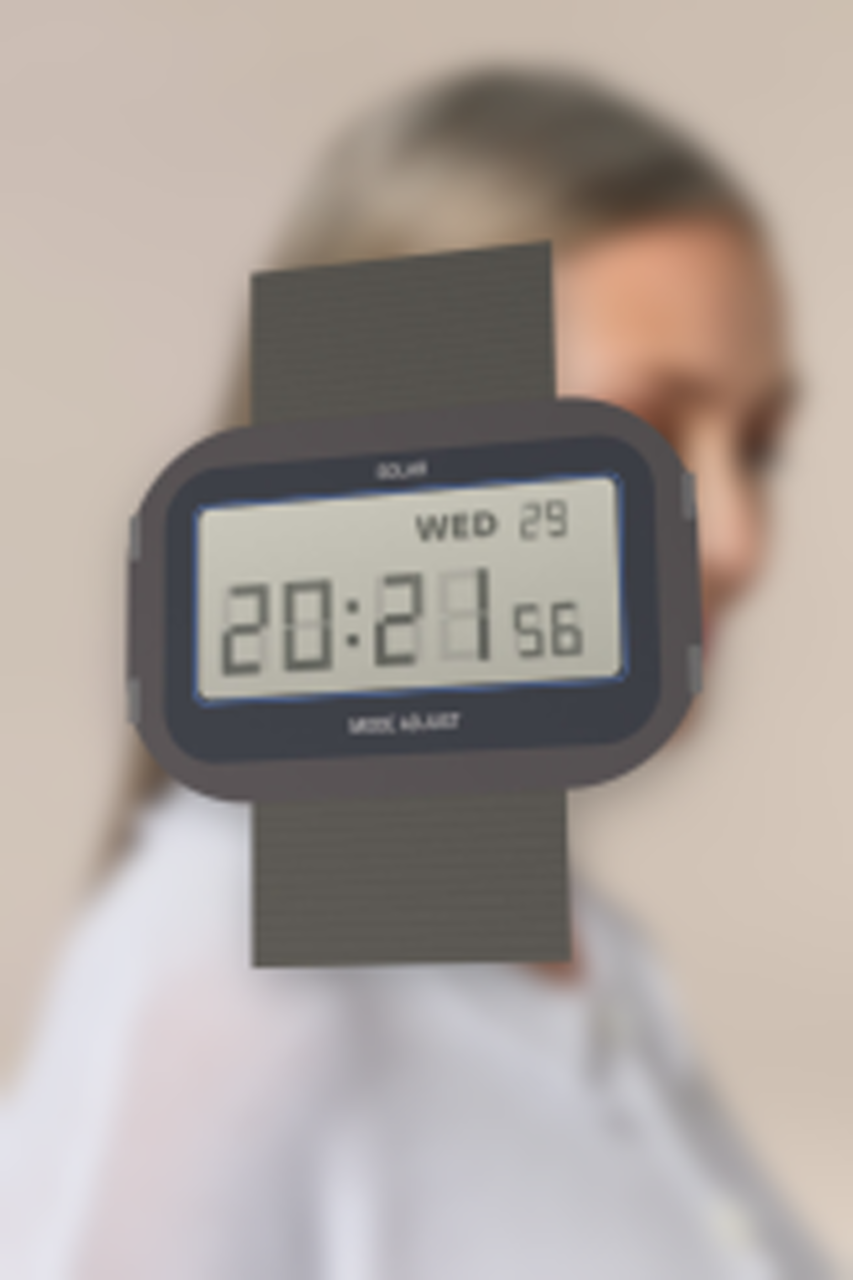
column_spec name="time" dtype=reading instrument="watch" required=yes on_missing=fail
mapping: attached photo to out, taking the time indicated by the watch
20:21:56
